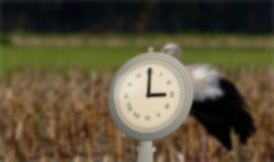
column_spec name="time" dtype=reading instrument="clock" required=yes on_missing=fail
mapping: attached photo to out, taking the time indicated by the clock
3:00
